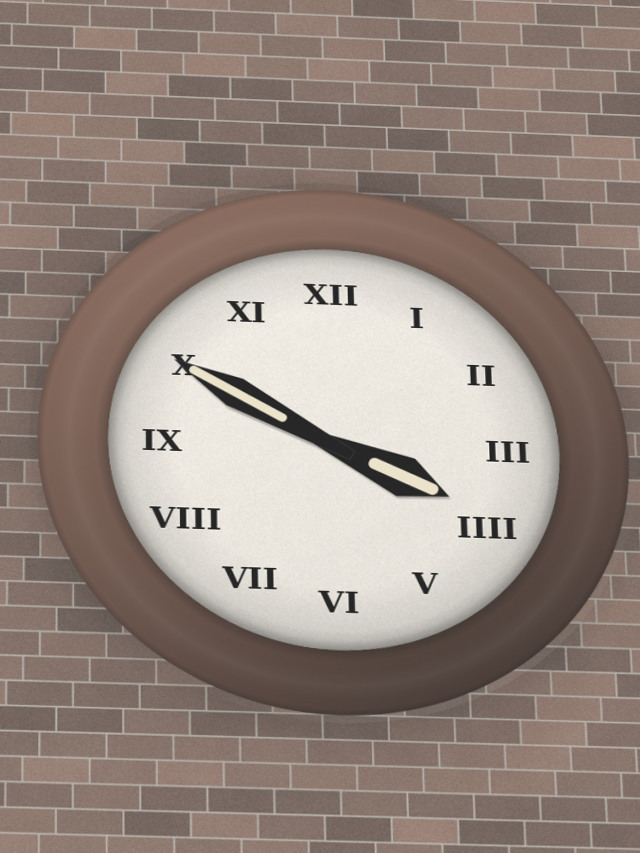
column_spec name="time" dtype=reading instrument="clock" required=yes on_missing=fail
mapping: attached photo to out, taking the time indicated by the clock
3:50
